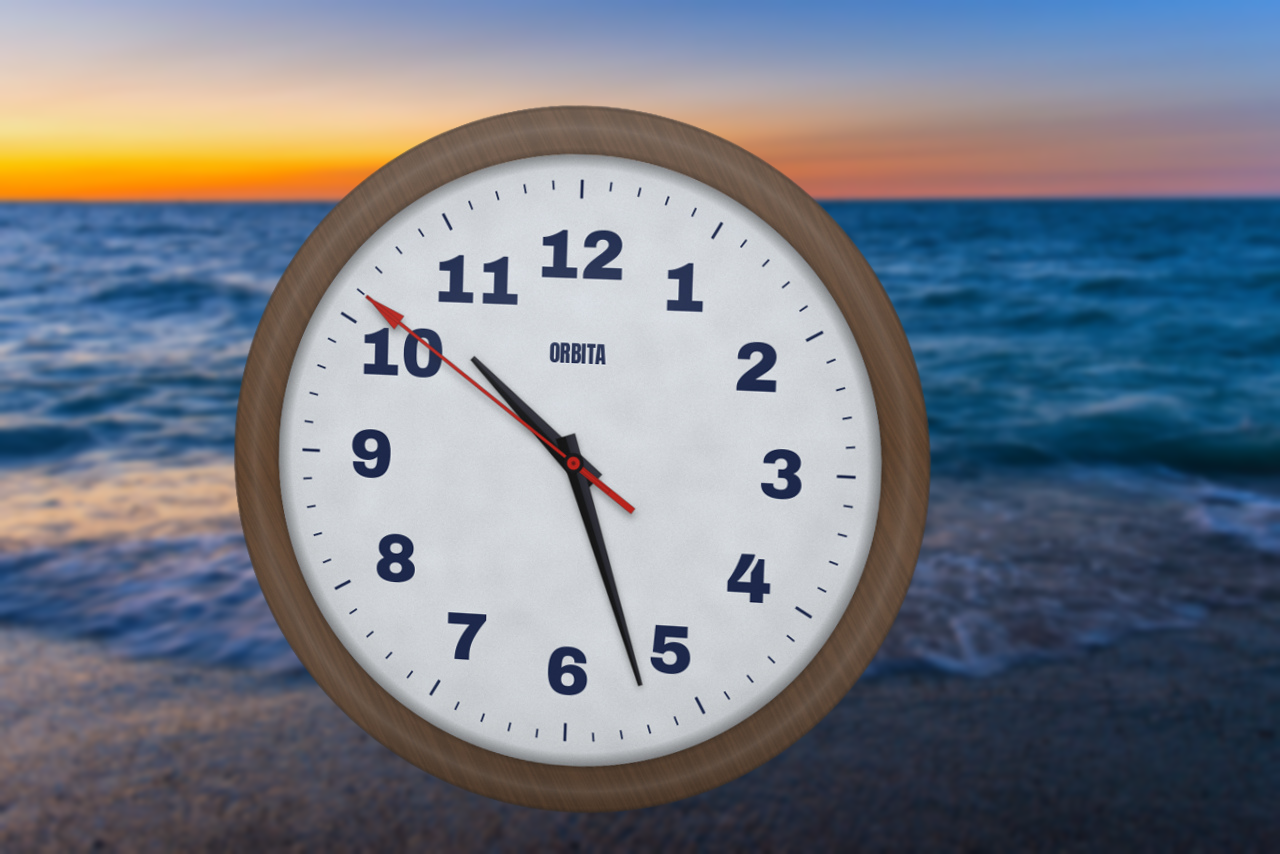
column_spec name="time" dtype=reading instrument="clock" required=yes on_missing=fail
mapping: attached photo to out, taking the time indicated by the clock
10:26:51
